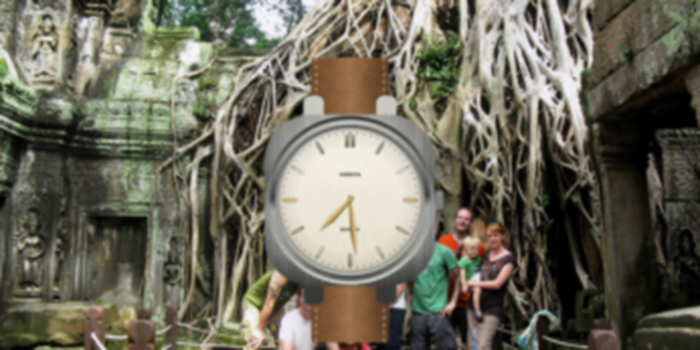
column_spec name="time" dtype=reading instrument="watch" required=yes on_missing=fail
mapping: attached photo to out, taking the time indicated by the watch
7:29
